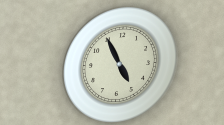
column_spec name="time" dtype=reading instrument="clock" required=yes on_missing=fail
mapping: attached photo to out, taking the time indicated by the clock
4:55
